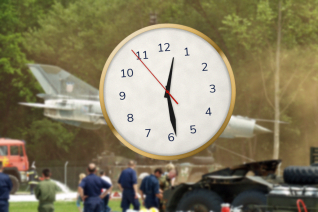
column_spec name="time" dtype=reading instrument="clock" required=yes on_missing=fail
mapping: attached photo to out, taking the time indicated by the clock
12:28:54
